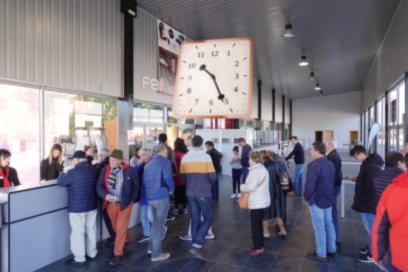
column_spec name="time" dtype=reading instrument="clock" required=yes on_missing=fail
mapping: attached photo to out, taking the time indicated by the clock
10:26
